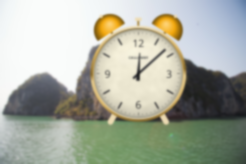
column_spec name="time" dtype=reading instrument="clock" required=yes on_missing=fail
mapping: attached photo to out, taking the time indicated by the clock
12:08
